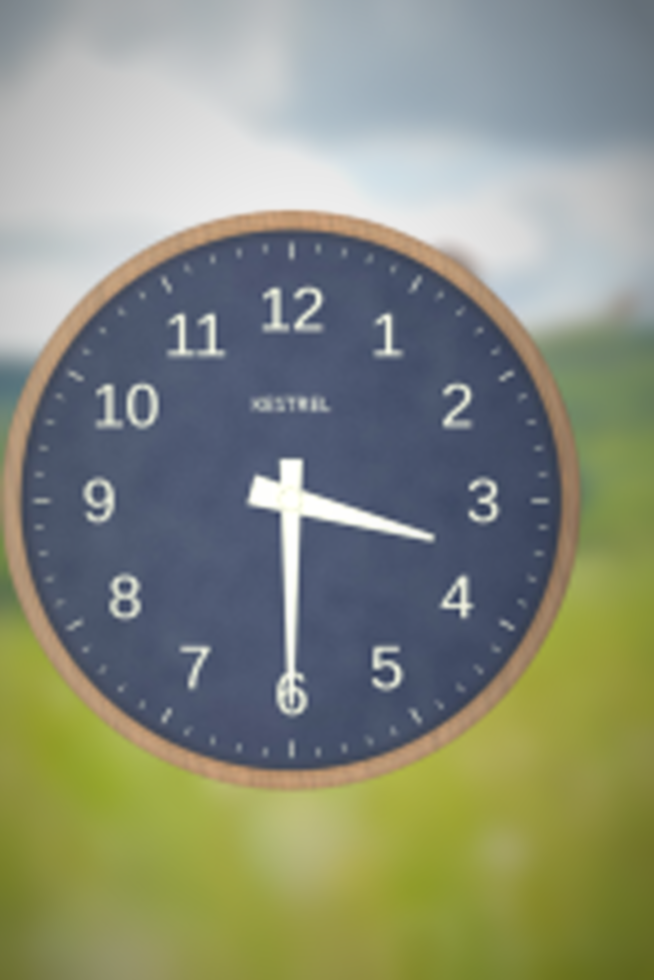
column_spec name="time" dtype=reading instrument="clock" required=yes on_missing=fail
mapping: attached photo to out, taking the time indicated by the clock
3:30
